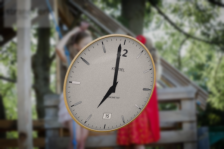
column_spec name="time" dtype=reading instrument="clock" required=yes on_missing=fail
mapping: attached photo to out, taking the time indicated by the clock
6:59
